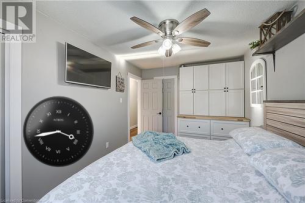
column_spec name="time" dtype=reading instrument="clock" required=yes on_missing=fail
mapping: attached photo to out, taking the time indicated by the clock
3:43
